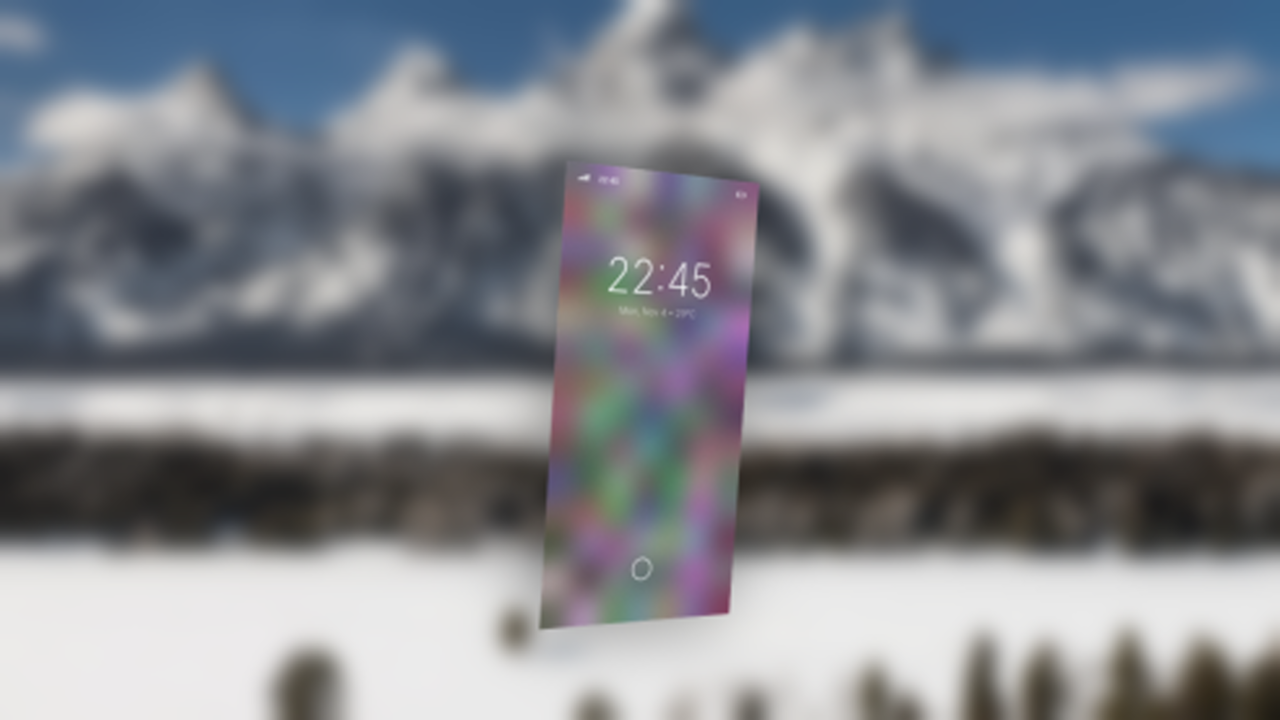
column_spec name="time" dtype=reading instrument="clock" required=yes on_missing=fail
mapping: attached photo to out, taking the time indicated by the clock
22:45
